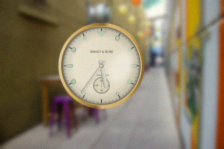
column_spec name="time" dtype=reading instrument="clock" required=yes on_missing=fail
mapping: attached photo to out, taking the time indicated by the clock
5:36
